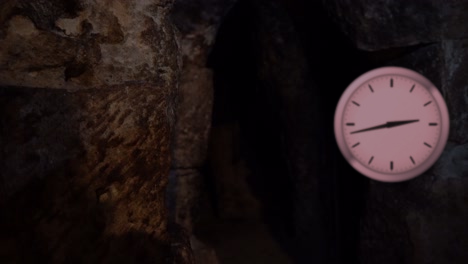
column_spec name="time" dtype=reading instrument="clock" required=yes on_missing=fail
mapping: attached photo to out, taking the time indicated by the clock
2:43
